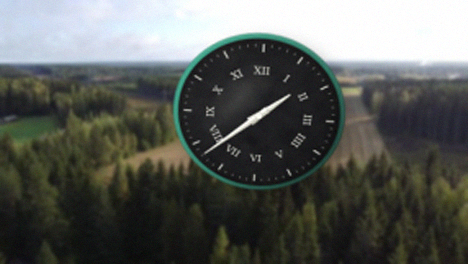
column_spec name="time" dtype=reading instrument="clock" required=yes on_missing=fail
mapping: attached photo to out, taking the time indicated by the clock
1:38
